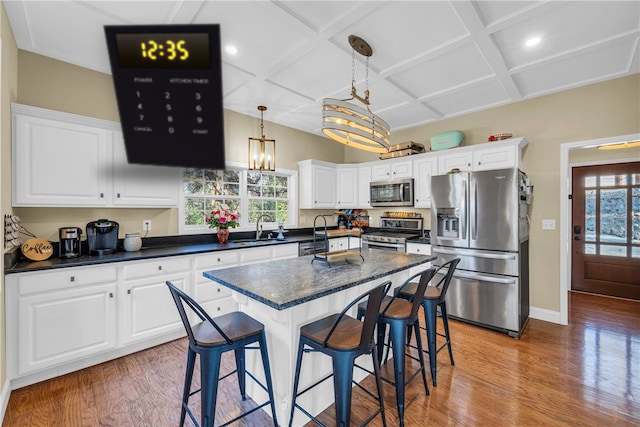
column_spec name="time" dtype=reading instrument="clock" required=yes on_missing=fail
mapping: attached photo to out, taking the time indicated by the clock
12:35
